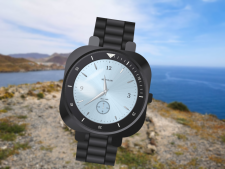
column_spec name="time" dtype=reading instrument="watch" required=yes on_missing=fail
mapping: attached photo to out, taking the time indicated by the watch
11:38
